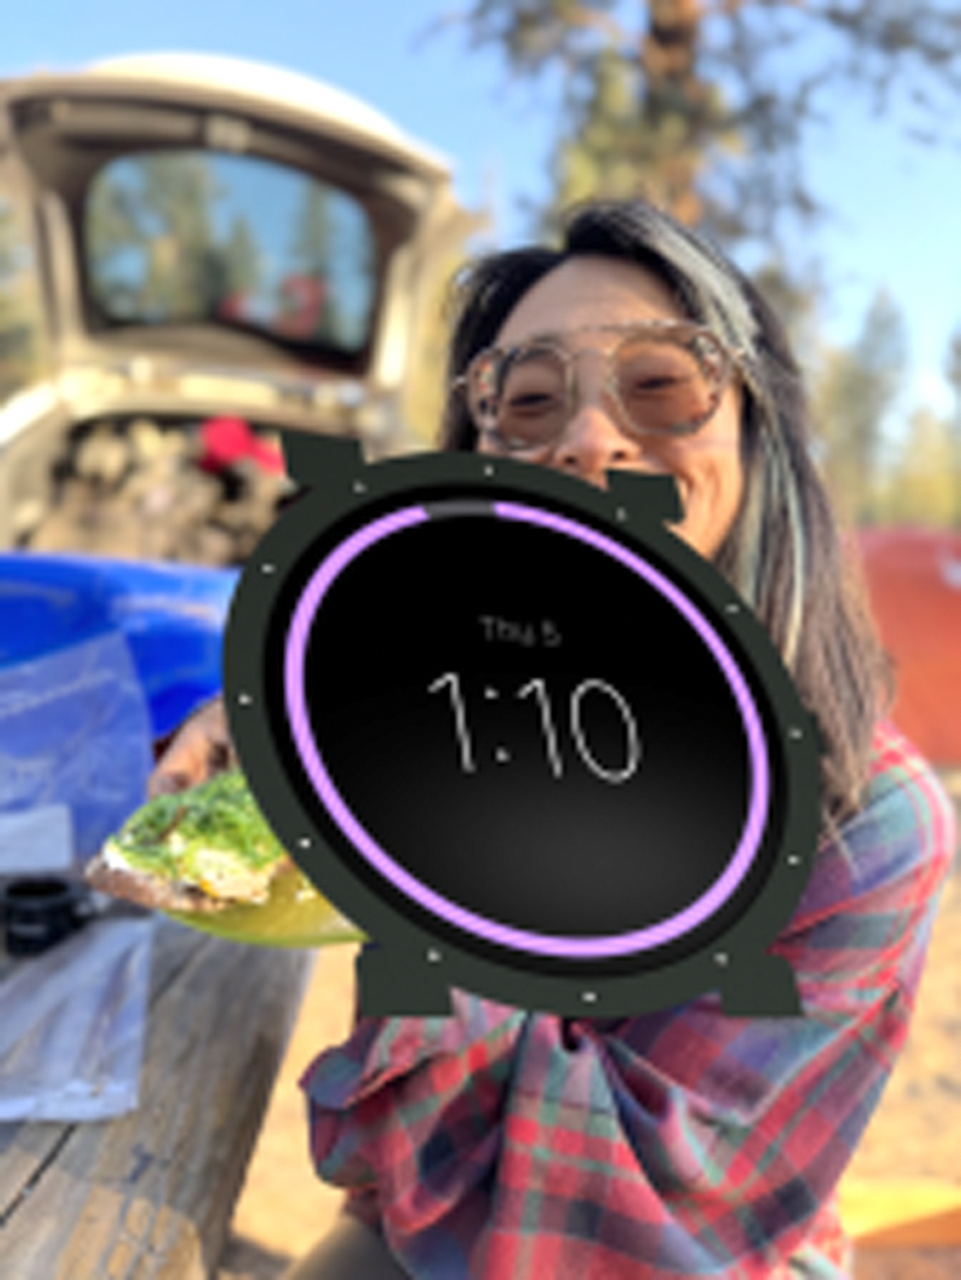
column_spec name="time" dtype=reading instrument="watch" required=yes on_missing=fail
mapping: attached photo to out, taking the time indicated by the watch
1:10
